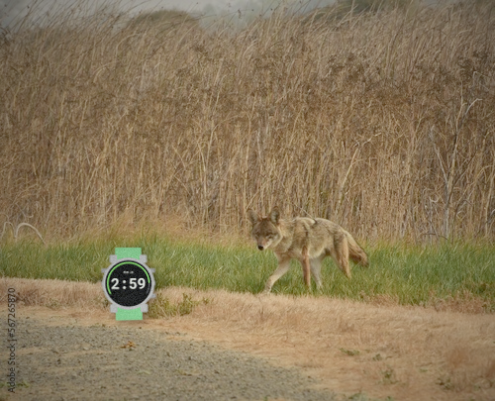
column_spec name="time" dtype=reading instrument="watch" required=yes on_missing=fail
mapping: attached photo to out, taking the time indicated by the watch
2:59
